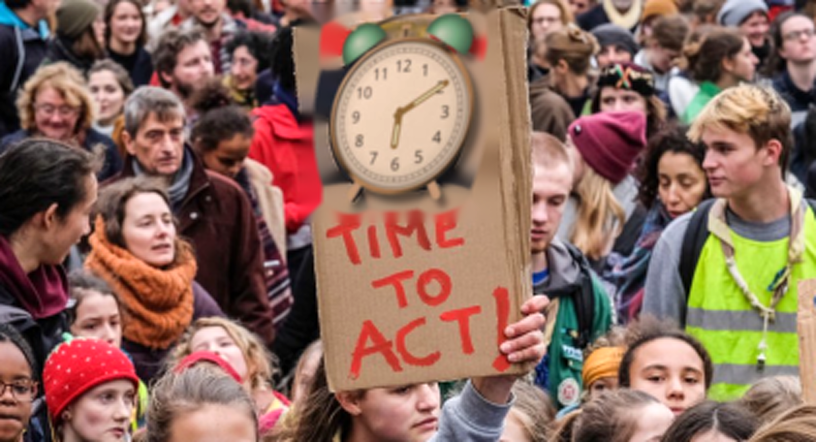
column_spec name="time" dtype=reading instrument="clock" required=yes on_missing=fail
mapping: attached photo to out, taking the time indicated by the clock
6:10
